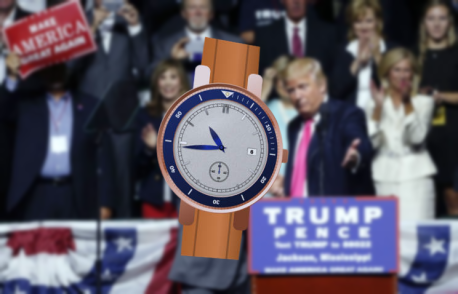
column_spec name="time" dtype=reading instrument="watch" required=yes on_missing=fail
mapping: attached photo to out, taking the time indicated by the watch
10:44
